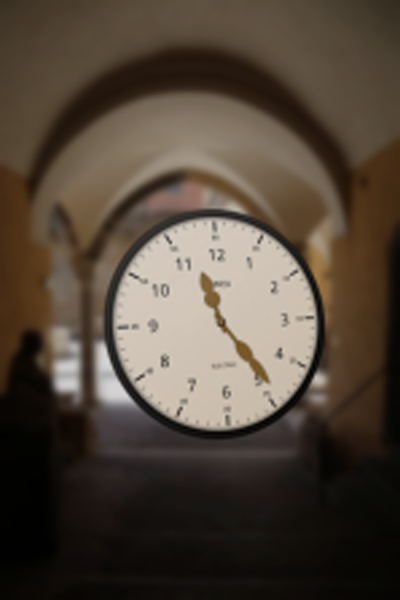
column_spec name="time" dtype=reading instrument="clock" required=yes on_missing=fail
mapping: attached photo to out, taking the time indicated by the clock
11:24
